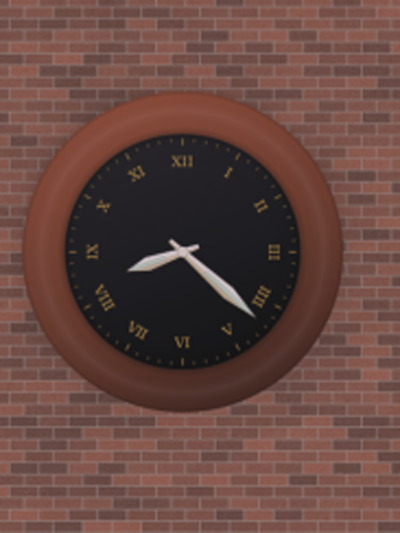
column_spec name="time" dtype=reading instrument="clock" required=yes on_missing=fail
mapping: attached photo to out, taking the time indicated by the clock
8:22
